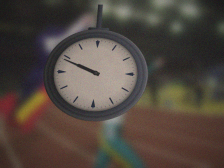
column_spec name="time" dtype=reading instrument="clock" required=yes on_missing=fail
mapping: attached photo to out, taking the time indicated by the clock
9:49
